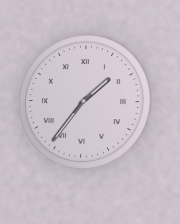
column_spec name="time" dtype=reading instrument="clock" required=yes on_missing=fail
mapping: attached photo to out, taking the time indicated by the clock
1:36
